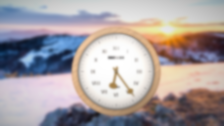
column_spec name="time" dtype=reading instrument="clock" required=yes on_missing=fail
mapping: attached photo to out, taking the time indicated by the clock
6:24
